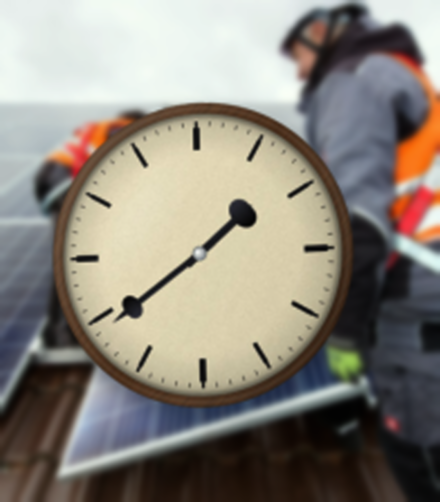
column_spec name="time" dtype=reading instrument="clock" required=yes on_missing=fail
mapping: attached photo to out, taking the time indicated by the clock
1:39
